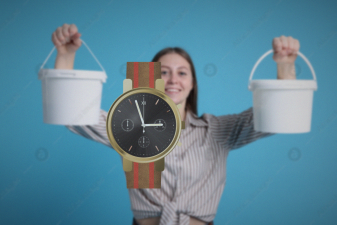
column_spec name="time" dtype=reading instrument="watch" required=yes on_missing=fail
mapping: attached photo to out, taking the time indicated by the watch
2:57
